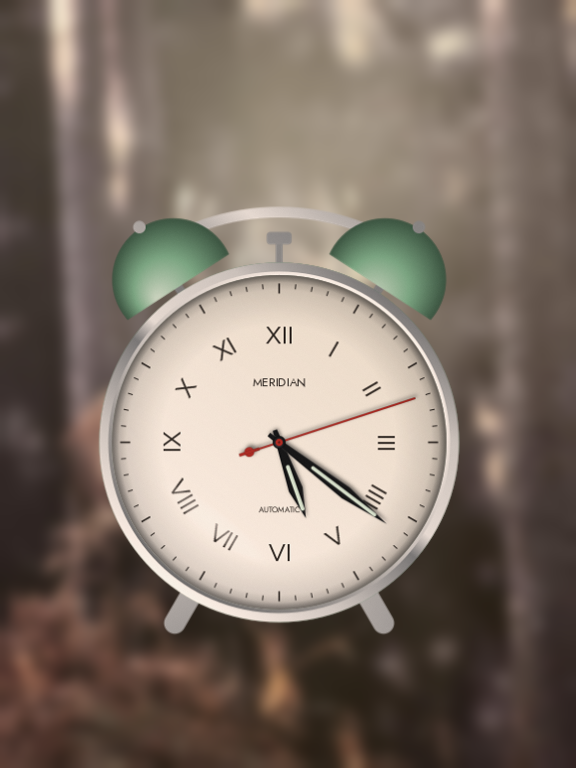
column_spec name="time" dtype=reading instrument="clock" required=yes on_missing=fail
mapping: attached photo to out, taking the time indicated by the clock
5:21:12
